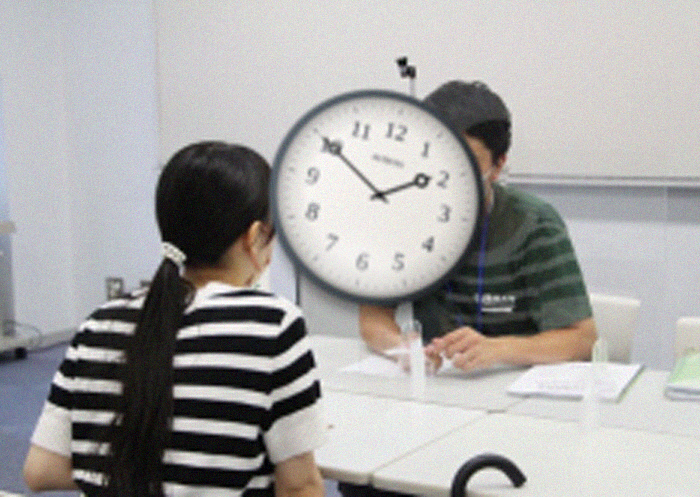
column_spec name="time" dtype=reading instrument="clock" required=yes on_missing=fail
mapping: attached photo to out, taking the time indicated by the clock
1:50
